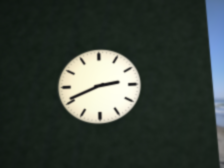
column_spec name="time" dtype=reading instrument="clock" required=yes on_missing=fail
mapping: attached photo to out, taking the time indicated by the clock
2:41
